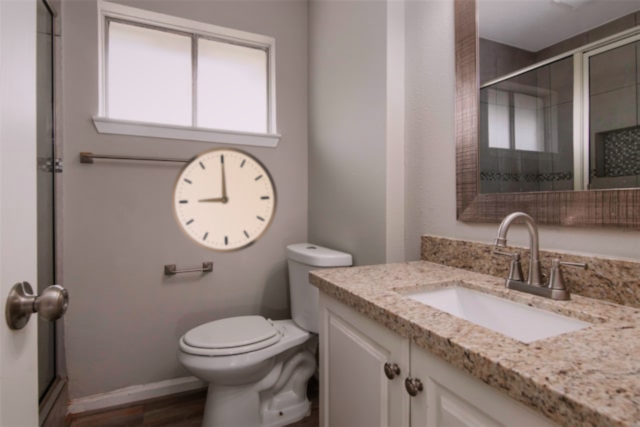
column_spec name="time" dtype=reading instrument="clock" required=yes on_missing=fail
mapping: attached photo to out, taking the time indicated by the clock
9:00
